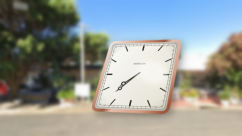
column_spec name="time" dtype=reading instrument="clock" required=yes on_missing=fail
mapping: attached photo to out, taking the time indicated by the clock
7:37
